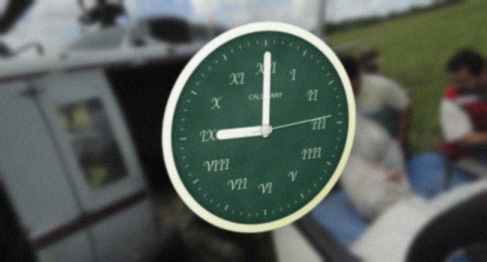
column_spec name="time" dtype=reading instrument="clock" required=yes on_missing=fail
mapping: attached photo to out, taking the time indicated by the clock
9:00:14
